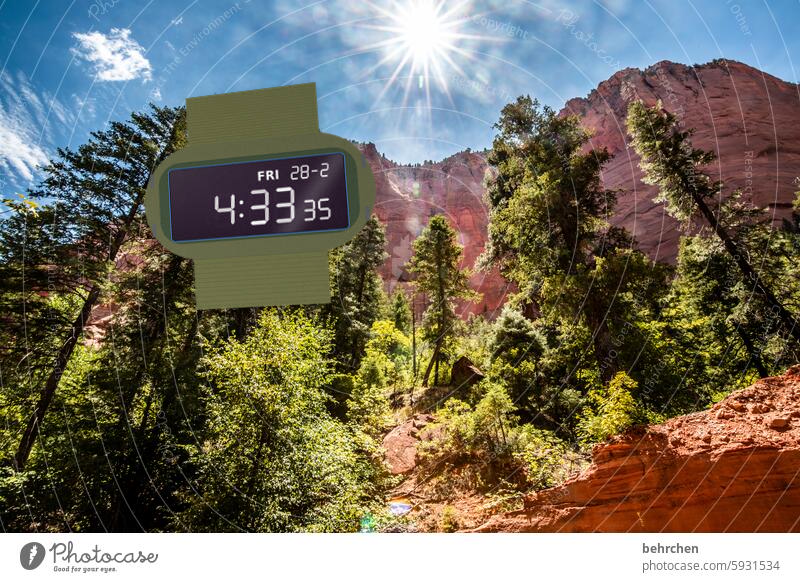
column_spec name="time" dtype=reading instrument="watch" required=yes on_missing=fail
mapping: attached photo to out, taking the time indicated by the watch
4:33:35
